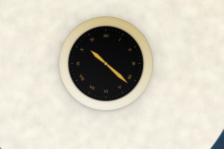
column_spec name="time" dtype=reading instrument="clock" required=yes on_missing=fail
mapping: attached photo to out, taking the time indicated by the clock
10:22
